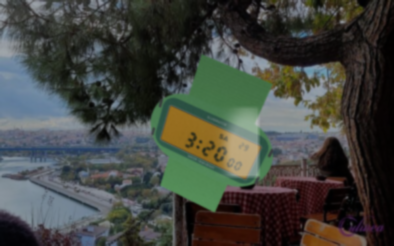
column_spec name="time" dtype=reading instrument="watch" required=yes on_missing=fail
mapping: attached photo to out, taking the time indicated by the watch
3:20:00
